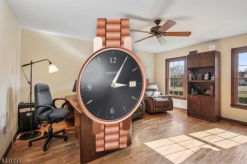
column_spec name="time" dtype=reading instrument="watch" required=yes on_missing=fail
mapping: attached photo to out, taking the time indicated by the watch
3:05
